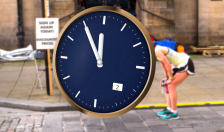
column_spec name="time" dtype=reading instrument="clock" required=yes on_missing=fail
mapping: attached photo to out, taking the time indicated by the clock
11:55
